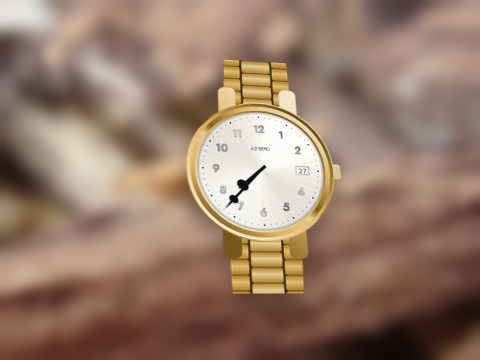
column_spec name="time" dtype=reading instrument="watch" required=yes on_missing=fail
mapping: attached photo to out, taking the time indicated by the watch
7:37
